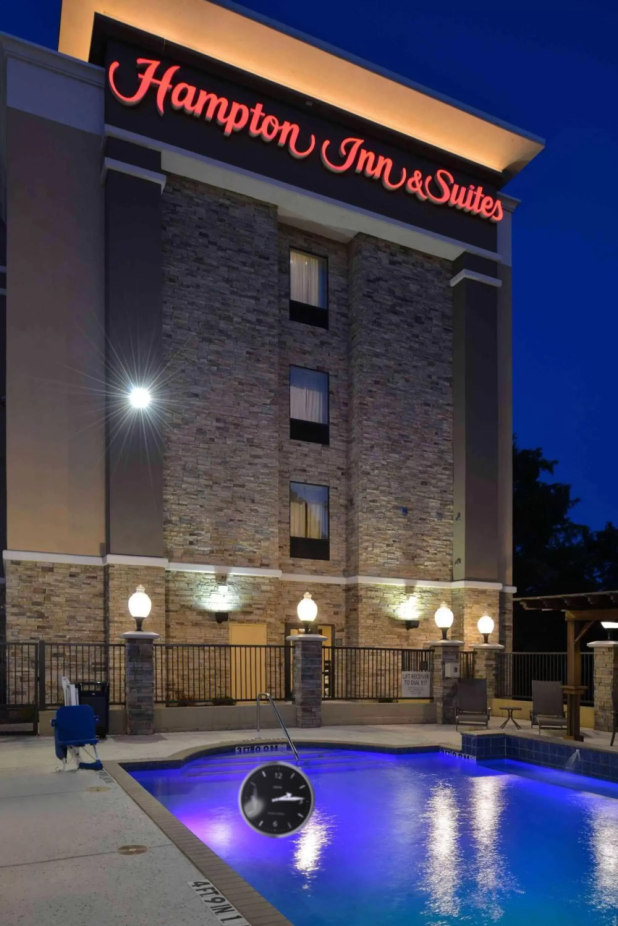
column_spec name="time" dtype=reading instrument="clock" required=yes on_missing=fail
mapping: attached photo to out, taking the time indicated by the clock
2:14
